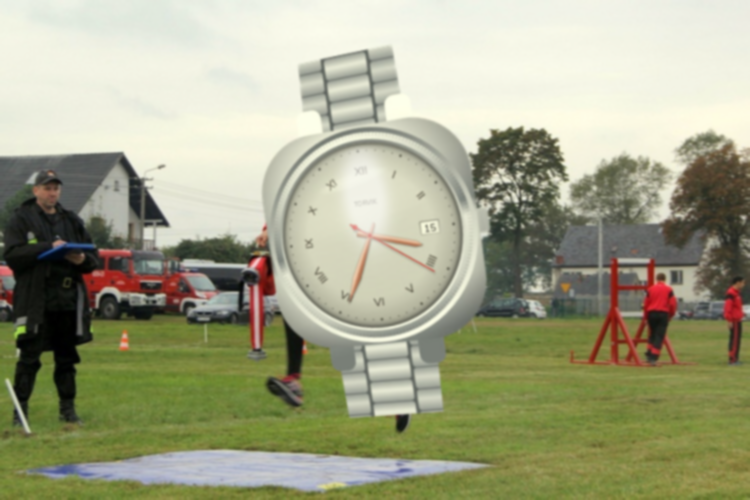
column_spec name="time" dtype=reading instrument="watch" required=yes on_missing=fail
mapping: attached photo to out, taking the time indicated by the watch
3:34:21
